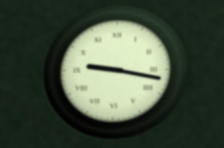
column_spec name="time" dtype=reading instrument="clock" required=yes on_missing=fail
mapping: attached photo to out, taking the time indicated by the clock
9:17
